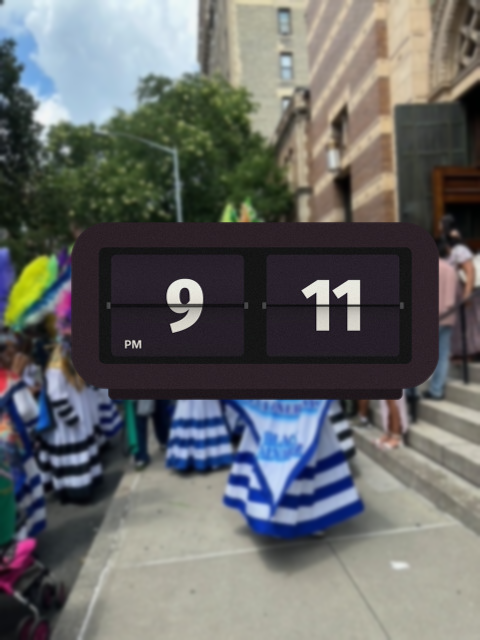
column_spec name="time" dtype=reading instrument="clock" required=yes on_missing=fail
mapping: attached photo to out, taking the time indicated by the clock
9:11
